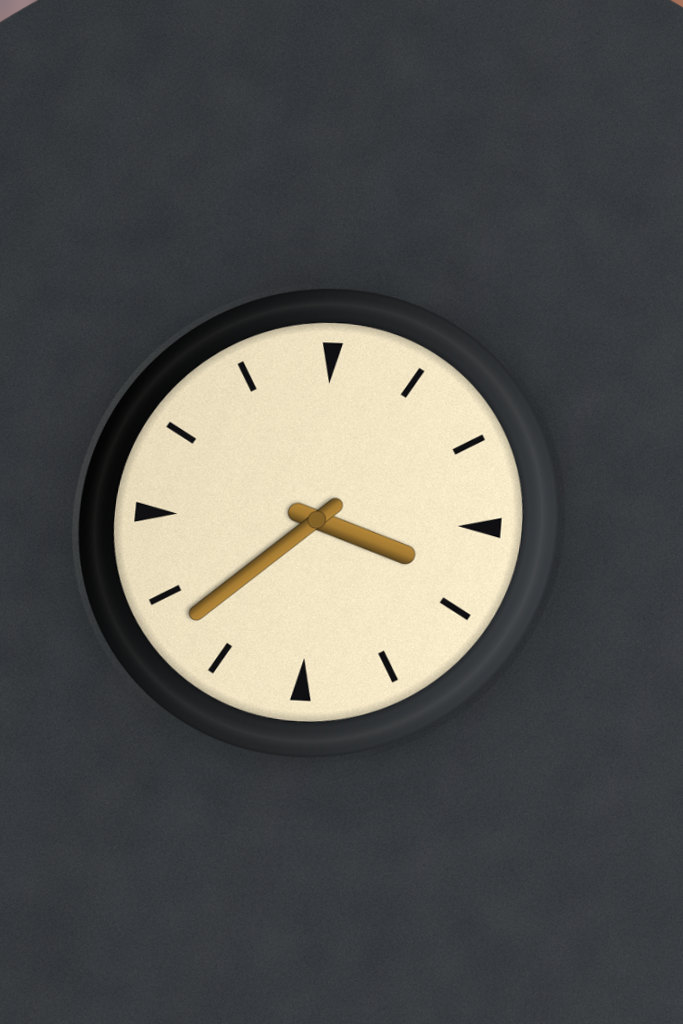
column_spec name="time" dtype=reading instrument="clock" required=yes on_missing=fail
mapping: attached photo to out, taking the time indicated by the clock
3:38
